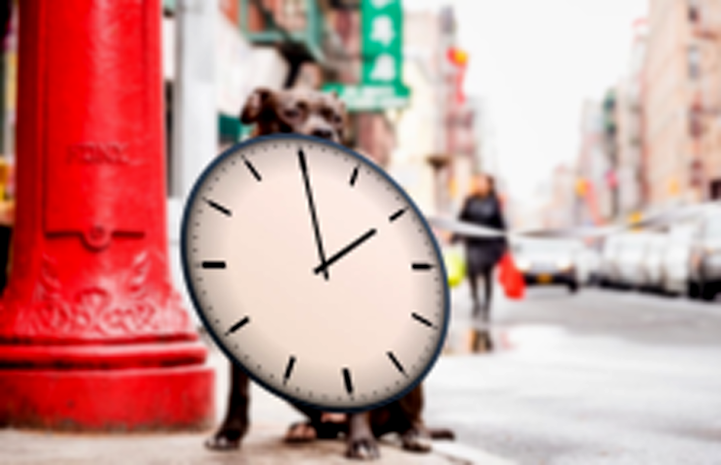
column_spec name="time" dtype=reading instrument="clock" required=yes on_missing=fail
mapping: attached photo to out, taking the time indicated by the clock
2:00
